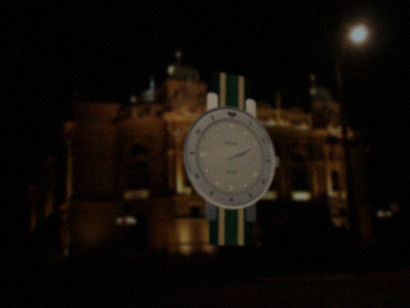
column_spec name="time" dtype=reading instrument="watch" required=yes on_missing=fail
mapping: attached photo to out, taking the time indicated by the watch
2:10
